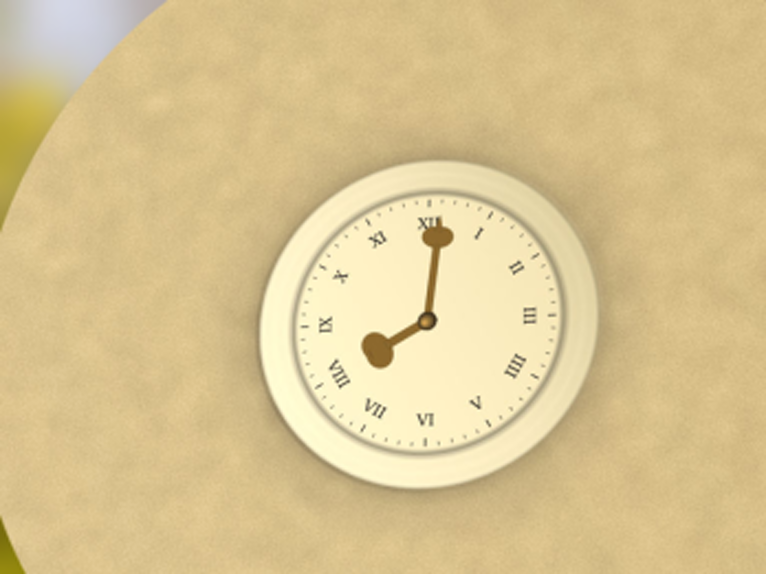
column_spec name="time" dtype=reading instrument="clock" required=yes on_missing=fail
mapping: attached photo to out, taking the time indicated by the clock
8:01
